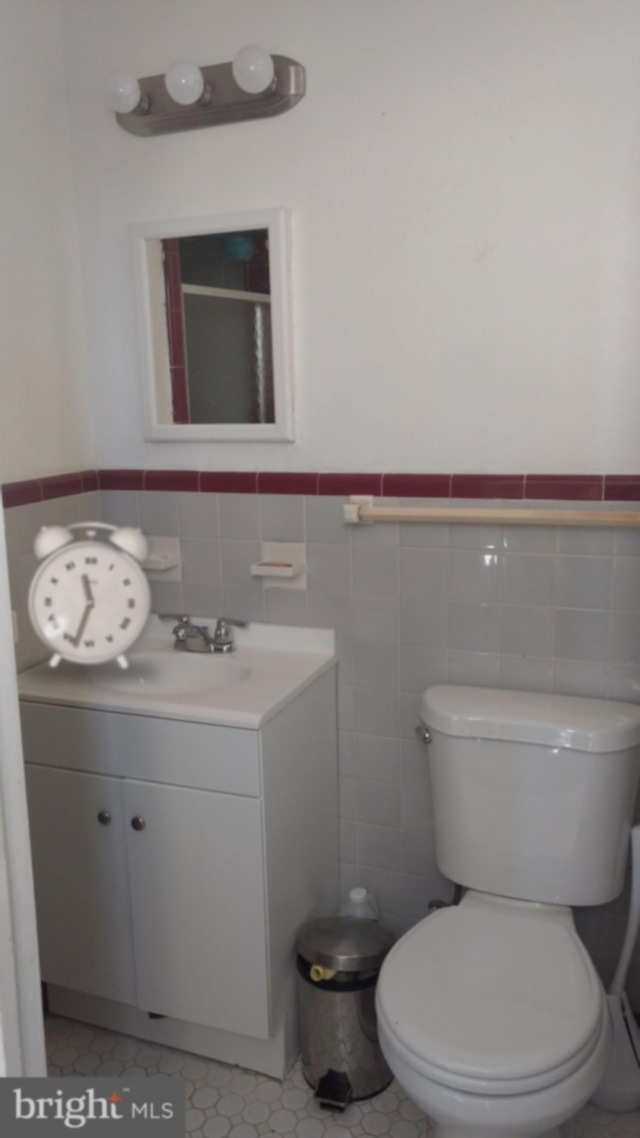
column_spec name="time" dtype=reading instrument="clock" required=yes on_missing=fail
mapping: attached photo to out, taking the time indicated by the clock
11:33
